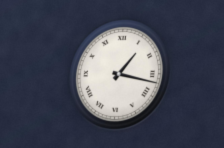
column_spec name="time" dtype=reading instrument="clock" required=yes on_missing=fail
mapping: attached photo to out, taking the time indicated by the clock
1:17
